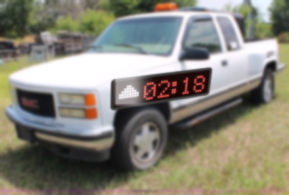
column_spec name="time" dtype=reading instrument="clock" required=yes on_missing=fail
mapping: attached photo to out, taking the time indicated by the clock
2:18
